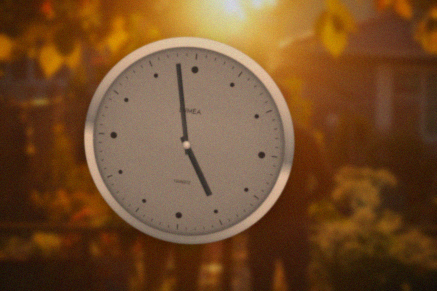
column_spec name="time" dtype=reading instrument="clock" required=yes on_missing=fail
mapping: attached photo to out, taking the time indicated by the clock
4:58
